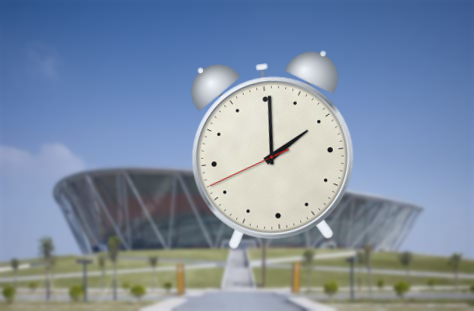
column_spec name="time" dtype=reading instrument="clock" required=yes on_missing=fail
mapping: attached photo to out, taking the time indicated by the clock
2:00:42
